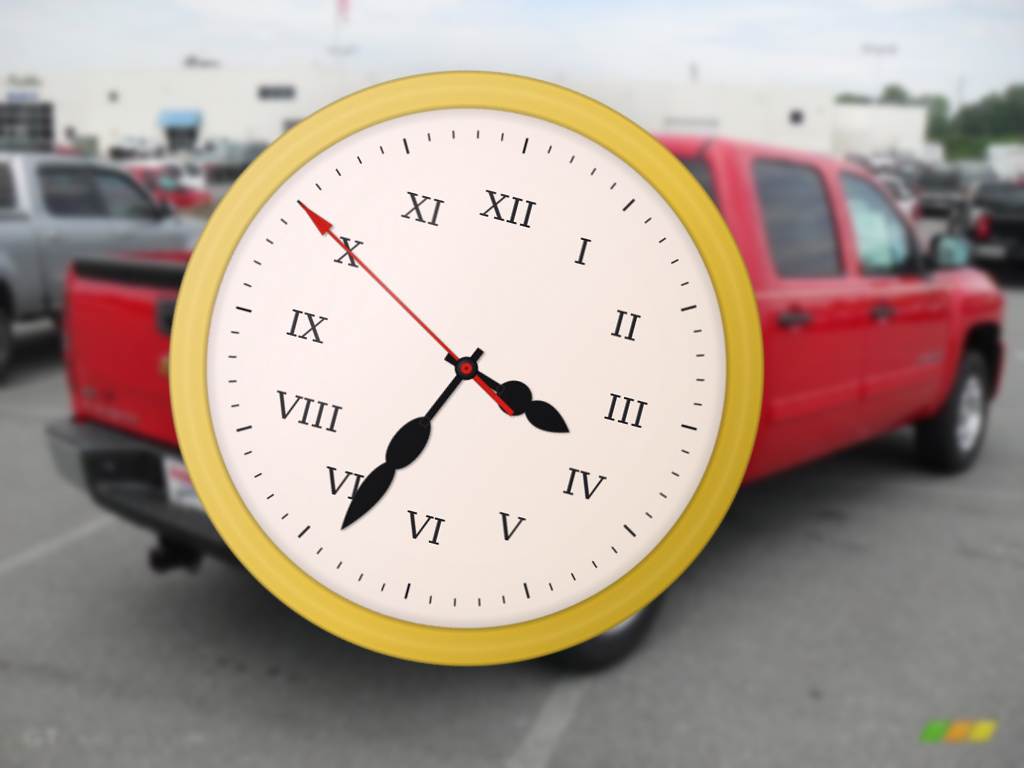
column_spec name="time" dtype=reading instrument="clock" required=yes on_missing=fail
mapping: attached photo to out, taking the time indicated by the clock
3:33:50
